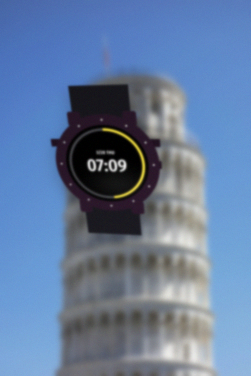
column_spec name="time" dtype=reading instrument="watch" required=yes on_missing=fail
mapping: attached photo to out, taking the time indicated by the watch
7:09
